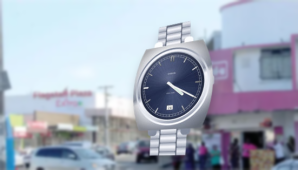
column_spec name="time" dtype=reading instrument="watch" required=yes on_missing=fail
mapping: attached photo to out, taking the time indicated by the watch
4:20
